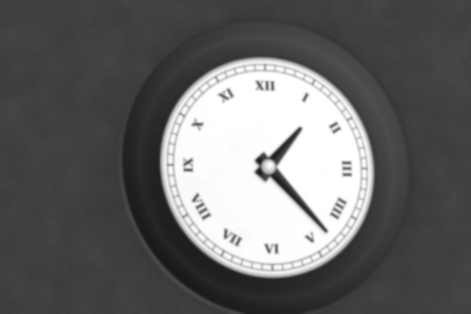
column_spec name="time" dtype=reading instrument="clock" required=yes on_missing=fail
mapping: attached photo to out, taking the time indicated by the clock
1:23
